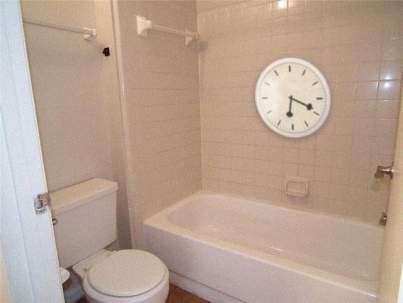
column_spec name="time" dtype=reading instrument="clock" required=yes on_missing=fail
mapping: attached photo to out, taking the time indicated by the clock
6:19
